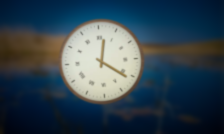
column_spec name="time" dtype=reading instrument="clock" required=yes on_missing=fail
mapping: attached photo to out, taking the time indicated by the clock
12:21
